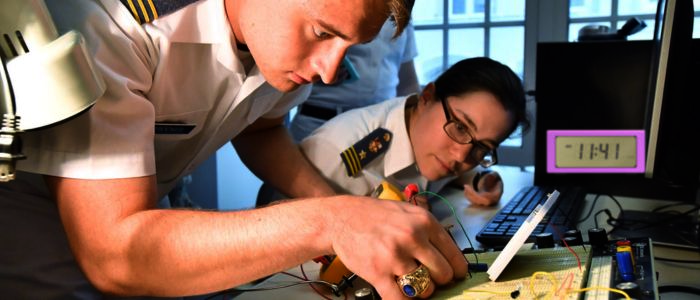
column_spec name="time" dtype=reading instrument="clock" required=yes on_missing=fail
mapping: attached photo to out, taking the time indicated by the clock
11:41
